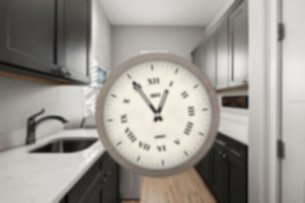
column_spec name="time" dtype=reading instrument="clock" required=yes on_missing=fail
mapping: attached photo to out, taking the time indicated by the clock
12:55
